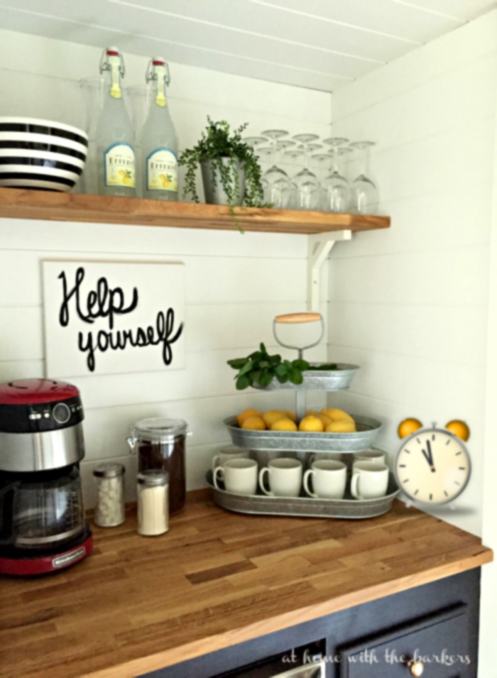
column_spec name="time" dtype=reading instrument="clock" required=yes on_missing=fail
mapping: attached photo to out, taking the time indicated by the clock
10:58
